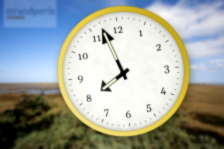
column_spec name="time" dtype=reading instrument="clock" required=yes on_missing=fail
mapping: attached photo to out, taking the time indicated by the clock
7:57
